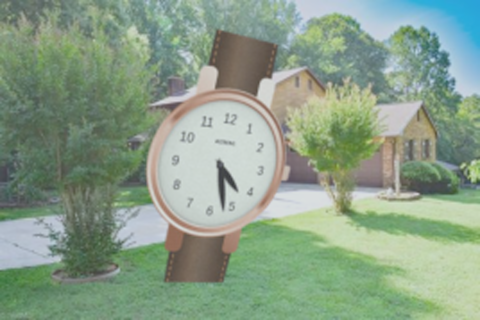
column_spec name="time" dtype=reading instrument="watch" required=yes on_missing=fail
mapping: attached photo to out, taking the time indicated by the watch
4:27
